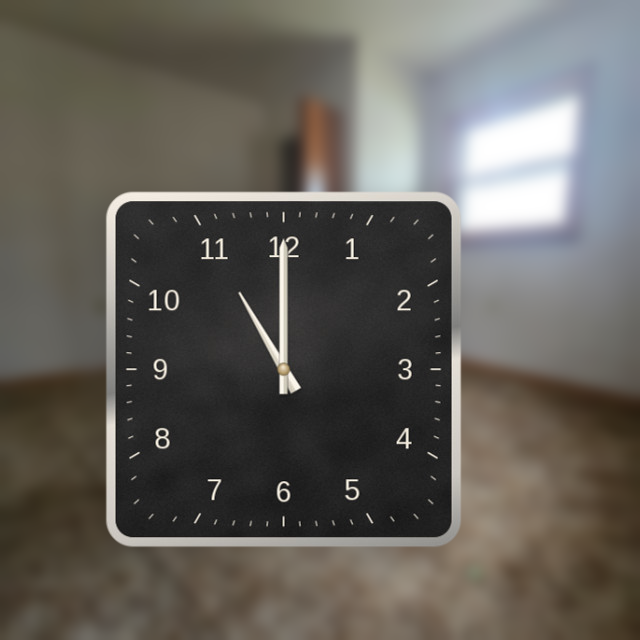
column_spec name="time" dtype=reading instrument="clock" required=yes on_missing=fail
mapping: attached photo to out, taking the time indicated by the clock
11:00
